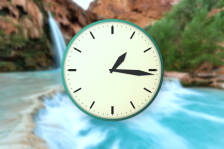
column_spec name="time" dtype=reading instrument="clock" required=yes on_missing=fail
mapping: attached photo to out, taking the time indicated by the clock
1:16
